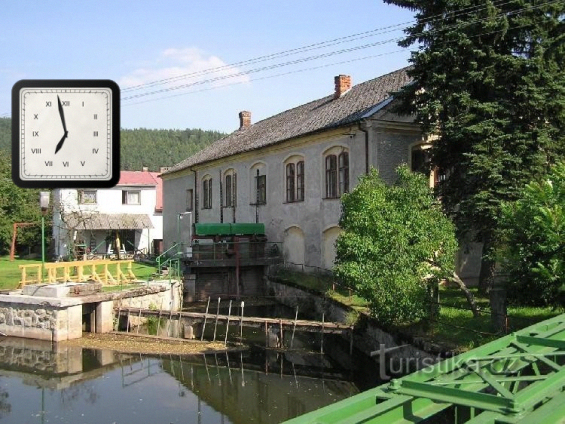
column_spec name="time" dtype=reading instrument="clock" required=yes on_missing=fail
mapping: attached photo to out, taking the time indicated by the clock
6:58
